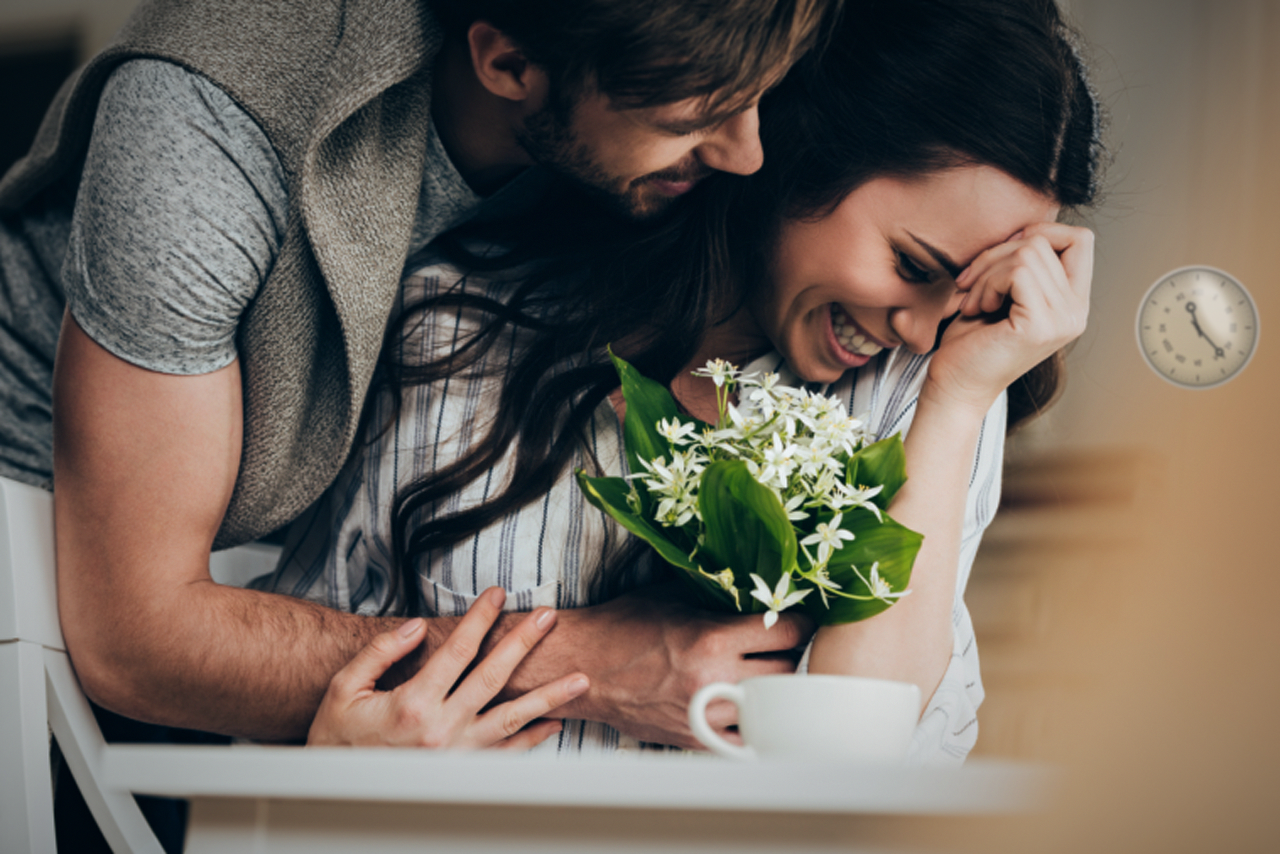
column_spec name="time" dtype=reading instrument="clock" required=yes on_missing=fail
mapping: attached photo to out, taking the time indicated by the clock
11:23
